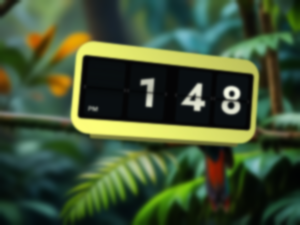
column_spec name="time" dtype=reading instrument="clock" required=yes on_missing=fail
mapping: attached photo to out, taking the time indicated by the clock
1:48
